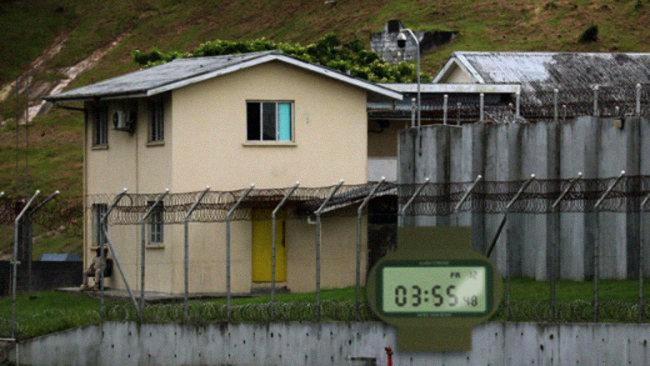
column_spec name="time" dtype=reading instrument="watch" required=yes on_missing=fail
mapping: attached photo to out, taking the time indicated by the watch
3:55
